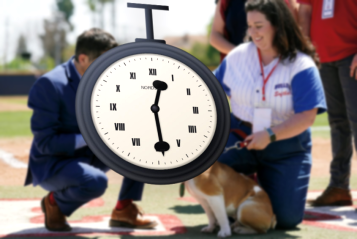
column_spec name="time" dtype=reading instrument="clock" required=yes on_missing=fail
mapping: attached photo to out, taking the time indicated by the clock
12:29
